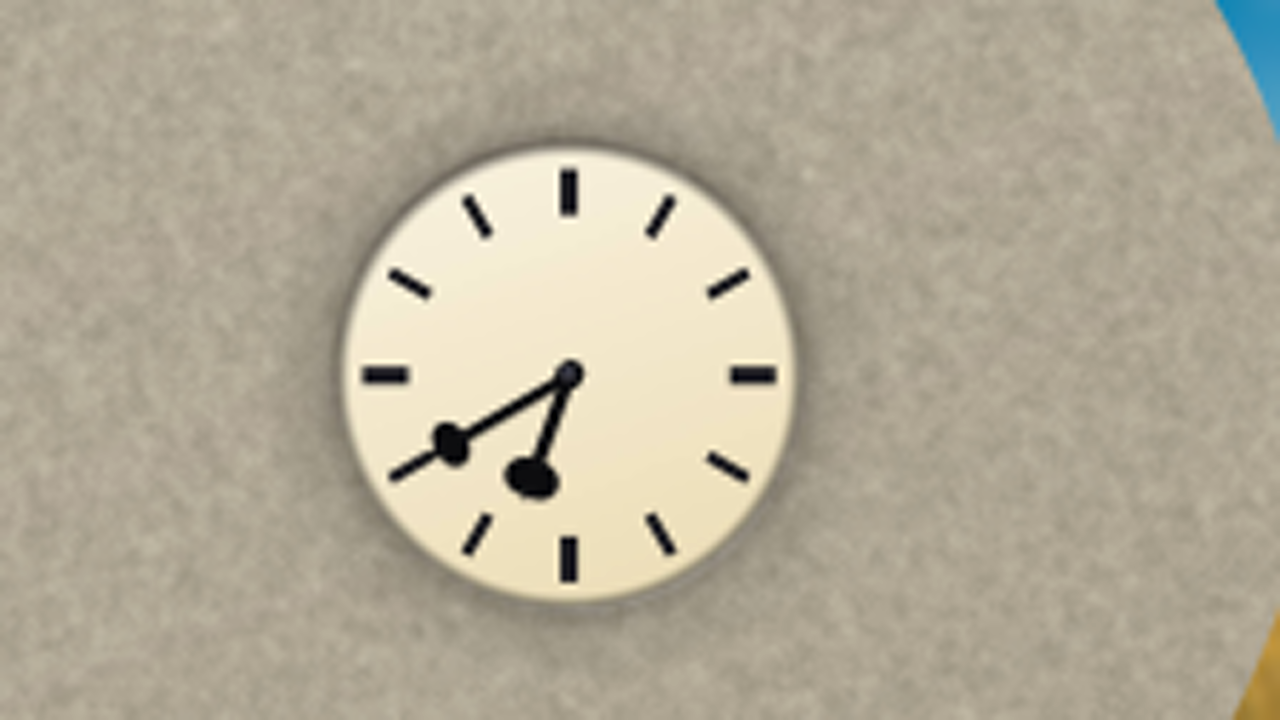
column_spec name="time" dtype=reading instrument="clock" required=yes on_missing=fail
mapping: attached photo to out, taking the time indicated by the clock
6:40
